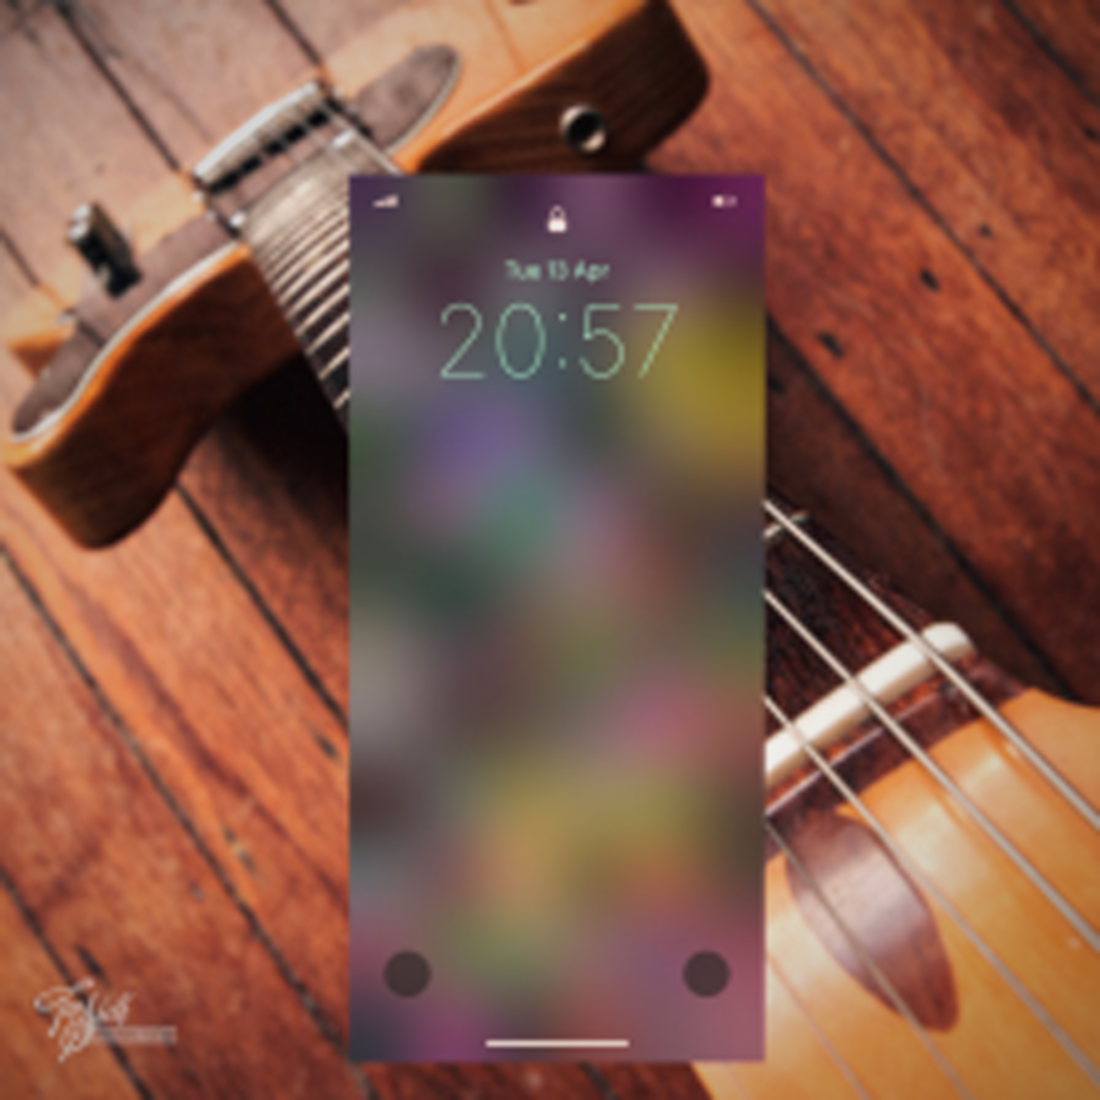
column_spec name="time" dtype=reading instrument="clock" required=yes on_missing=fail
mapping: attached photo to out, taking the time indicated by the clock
20:57
